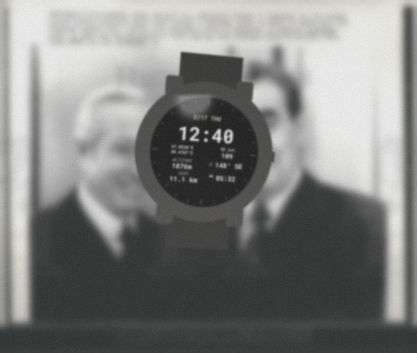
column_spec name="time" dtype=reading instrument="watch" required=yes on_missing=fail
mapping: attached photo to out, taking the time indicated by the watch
12:40
